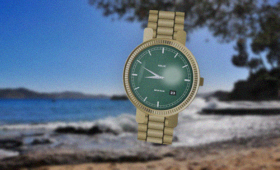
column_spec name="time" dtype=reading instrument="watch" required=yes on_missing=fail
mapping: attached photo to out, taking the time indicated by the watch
8:49
